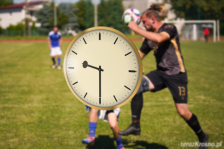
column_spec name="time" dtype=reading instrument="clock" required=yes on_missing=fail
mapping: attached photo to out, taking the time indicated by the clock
9:30
